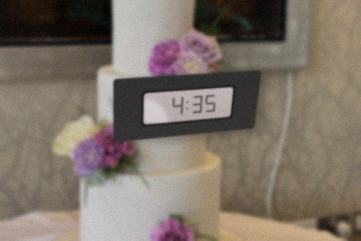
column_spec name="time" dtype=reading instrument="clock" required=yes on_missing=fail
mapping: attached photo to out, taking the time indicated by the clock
4:35
